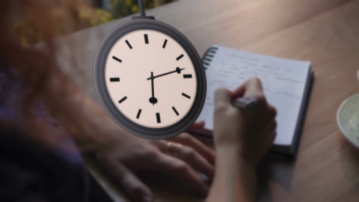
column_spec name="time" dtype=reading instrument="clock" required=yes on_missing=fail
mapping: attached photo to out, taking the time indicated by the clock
6:13
